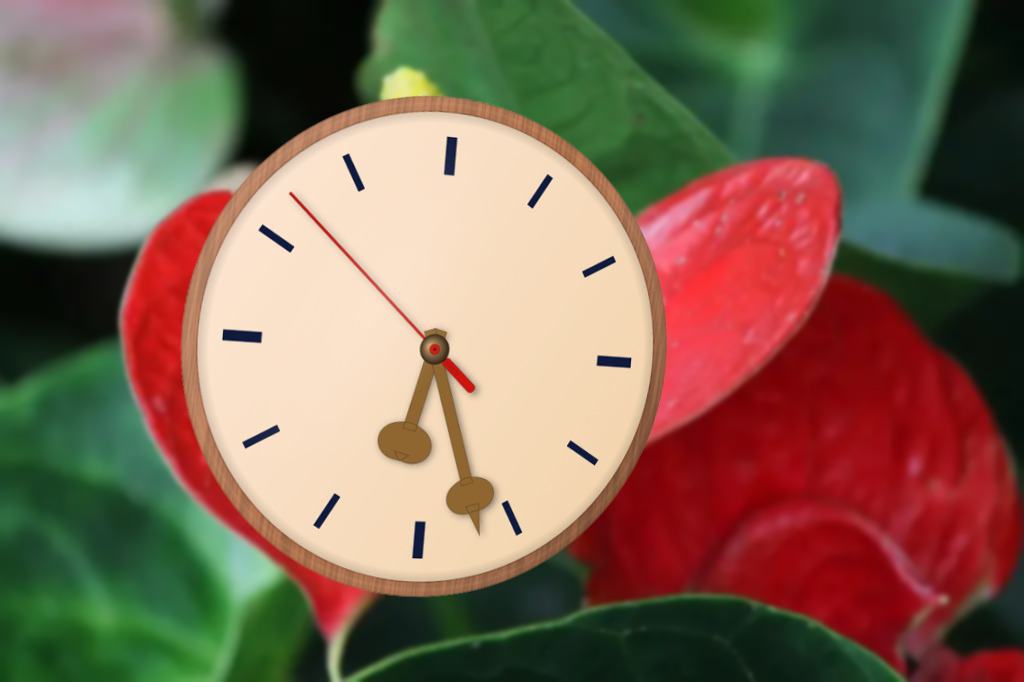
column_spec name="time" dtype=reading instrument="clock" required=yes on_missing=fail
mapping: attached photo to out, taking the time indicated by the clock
6:26:52
